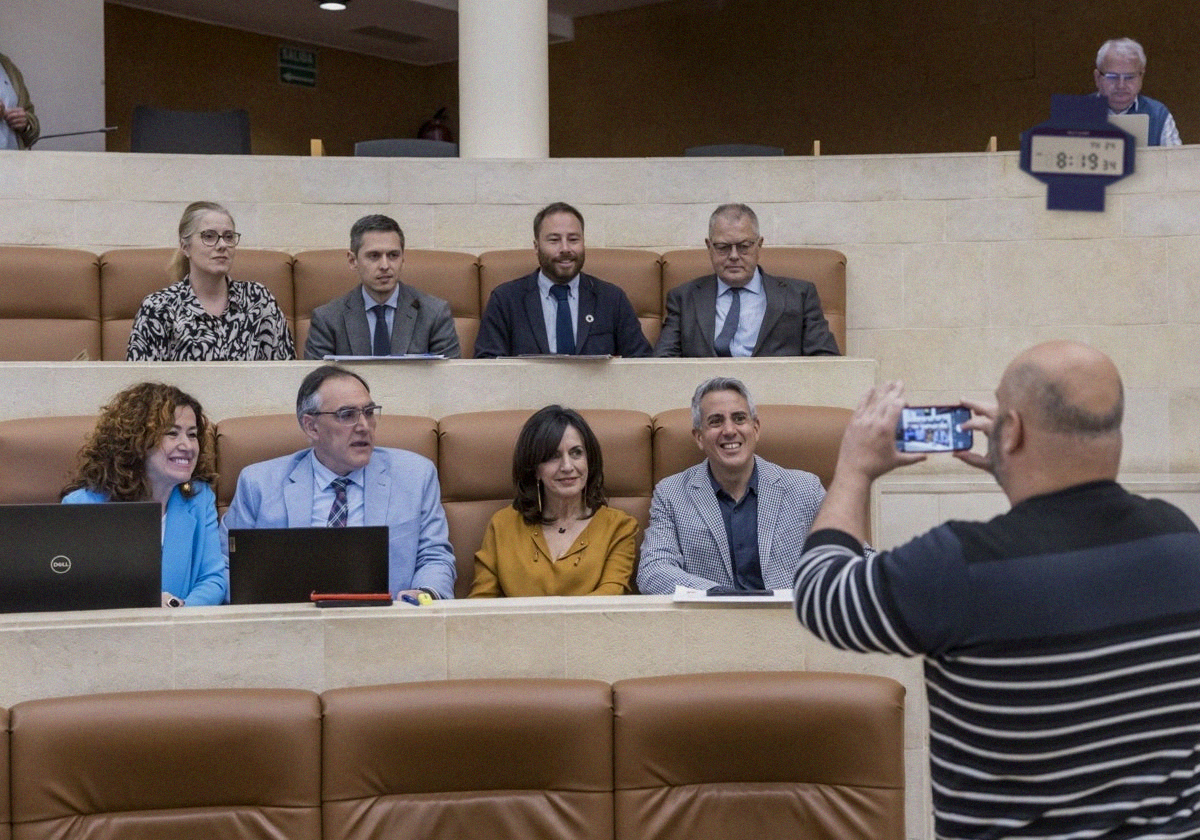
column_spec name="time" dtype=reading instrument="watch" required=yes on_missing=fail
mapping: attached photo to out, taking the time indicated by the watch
8:19
